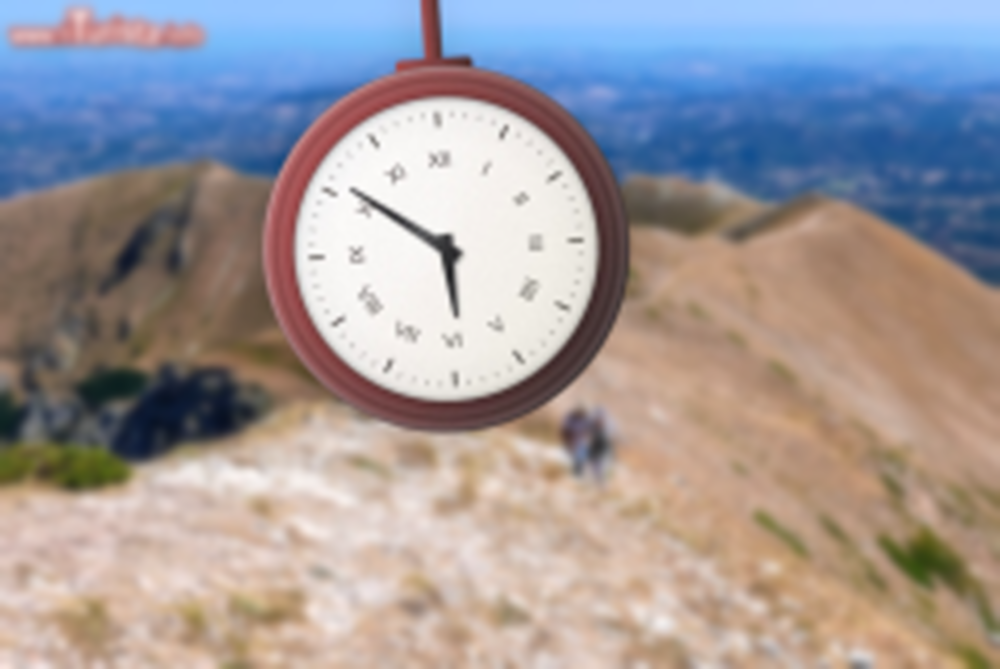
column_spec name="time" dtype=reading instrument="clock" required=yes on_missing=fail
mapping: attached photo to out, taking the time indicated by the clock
5:51
